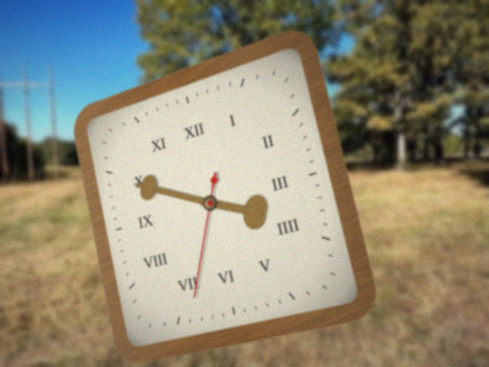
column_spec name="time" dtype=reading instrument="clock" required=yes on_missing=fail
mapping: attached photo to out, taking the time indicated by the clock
3:49:34
